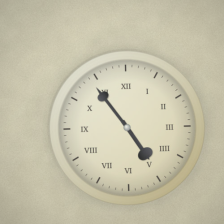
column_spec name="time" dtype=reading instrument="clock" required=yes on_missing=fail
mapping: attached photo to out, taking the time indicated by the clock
4:54
